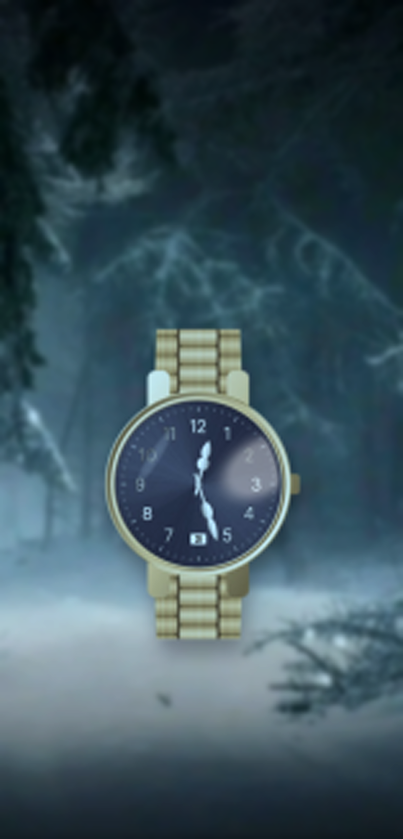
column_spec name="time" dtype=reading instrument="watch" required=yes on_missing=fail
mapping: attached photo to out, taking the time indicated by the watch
12:27
